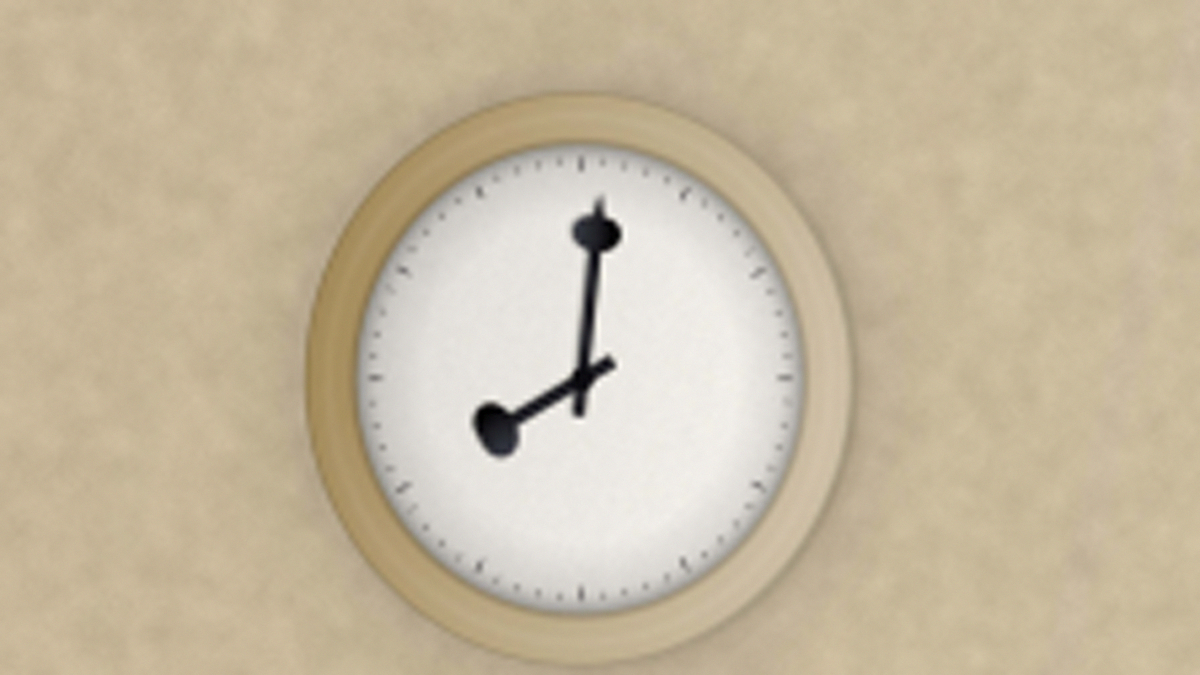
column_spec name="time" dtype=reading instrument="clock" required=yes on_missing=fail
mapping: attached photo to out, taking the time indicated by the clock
8:01
